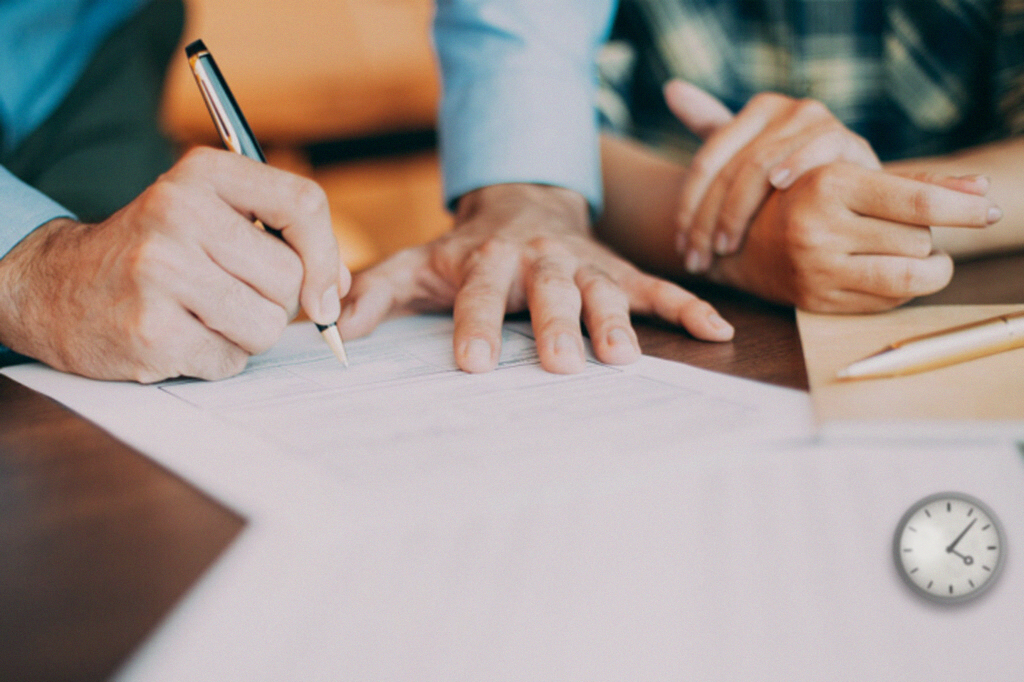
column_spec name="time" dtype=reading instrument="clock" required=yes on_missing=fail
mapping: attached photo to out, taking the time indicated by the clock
4:07
